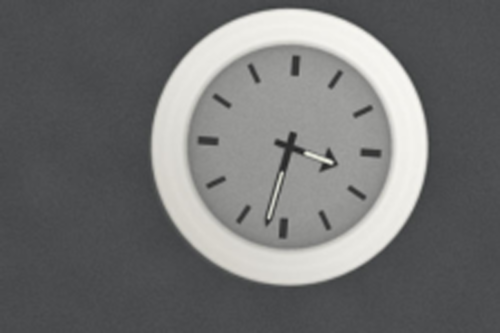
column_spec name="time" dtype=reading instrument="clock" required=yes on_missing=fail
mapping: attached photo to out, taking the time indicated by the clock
3:32
